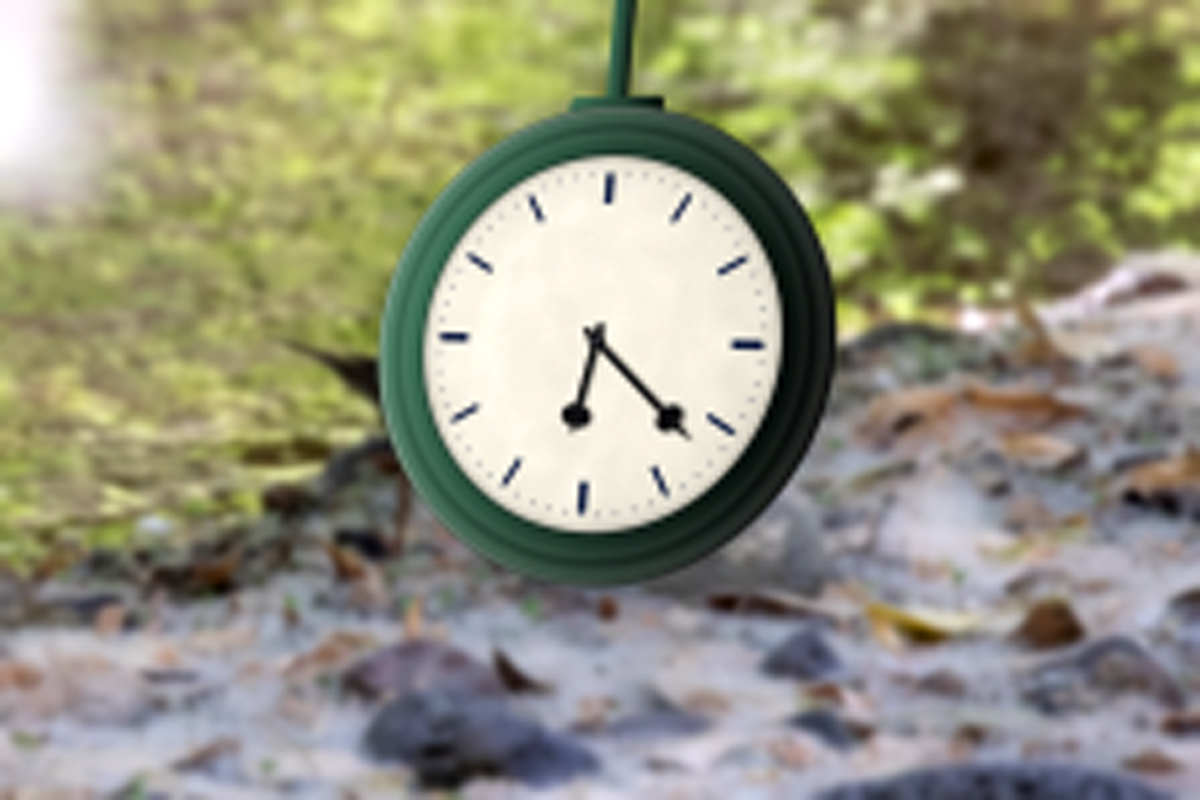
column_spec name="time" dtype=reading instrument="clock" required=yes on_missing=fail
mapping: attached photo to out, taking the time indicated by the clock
6:22
